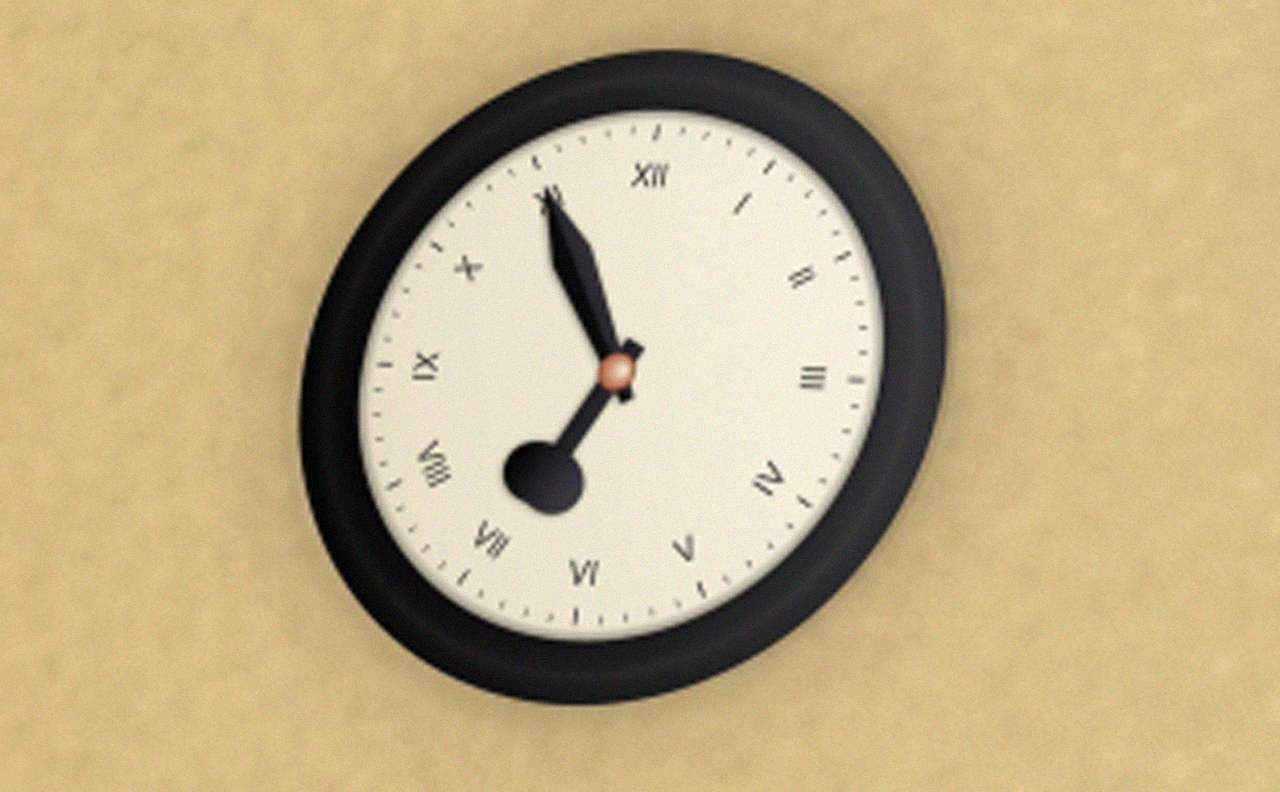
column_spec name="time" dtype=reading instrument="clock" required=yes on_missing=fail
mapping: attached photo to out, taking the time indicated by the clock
6:55
